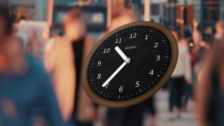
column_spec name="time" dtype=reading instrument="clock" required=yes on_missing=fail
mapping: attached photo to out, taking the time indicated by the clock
10:36
